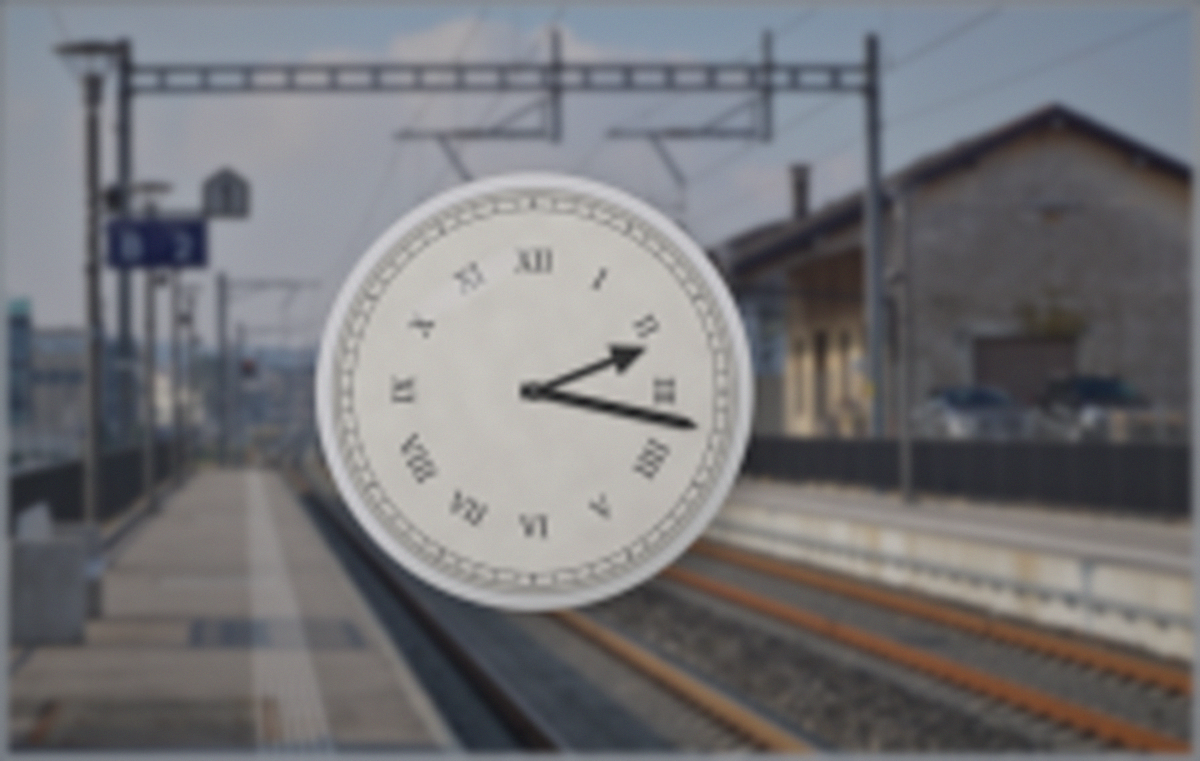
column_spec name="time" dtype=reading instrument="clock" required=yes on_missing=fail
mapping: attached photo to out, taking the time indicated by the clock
2:17
